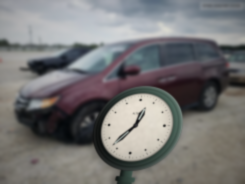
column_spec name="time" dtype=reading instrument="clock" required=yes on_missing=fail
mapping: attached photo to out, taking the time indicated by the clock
12:37
